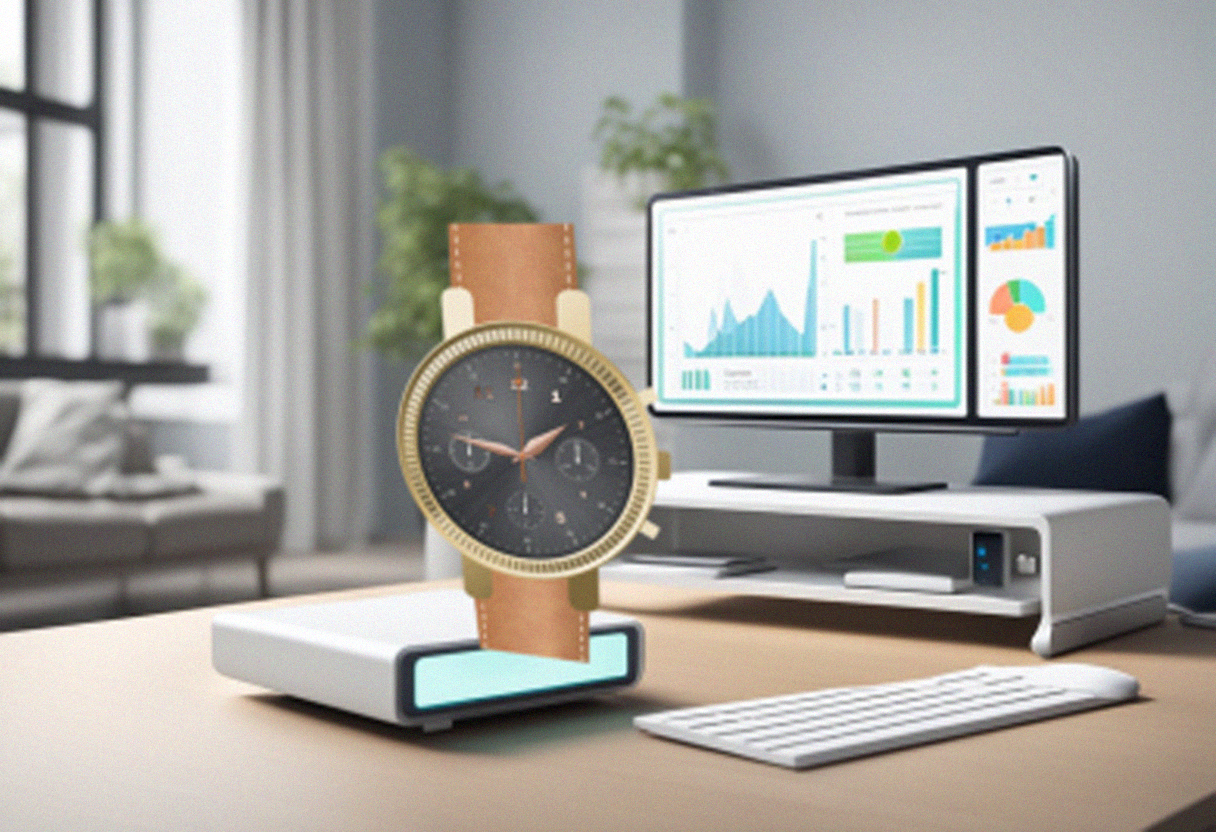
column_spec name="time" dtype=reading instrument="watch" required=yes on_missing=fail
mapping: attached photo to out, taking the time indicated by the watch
1:47
